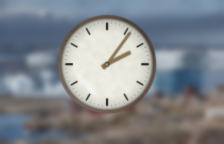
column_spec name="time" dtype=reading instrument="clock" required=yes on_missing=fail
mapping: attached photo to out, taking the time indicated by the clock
2:06
